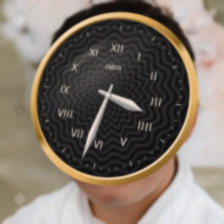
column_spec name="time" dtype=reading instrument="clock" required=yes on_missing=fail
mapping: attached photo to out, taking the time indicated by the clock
3:32
